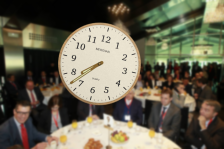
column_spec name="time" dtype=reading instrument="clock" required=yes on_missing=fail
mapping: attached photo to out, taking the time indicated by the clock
7:37
